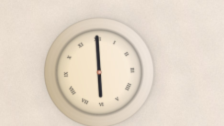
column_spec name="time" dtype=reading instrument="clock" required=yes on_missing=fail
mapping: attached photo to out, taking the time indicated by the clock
6:00
